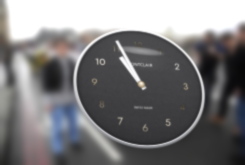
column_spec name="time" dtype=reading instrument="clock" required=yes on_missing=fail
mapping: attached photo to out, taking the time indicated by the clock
10:56
